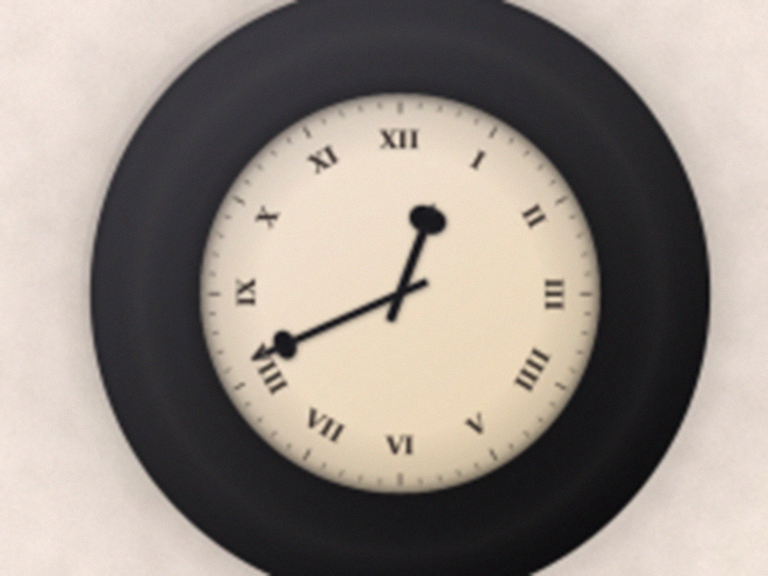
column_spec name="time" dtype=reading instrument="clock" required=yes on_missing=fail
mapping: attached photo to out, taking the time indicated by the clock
12:41
